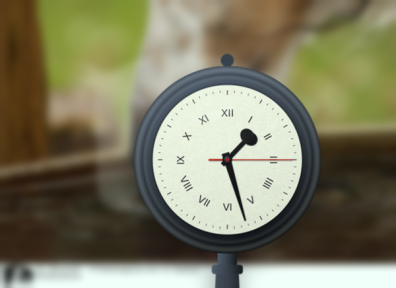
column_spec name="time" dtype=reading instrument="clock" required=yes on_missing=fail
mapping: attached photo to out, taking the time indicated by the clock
1:27:15
